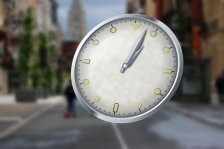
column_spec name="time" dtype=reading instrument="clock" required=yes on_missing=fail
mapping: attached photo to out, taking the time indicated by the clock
1:03
